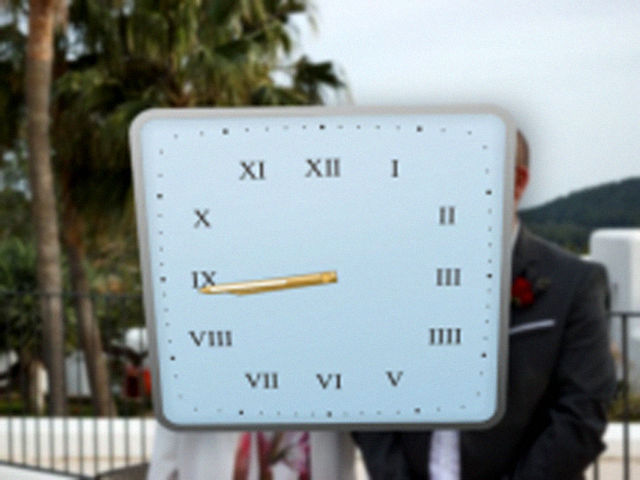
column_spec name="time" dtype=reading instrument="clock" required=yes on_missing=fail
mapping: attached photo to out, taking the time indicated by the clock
8:44
